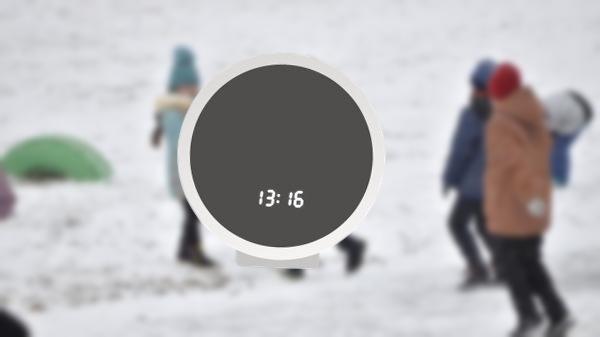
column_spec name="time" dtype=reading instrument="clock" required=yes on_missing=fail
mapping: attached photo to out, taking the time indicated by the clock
13:16
